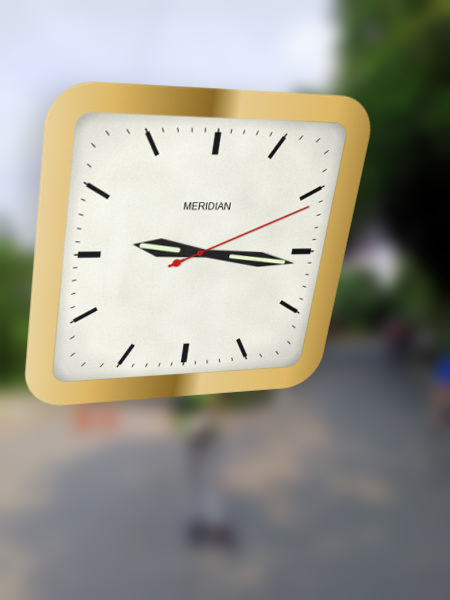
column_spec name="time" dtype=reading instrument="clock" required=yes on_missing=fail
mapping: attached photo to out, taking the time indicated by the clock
9:16:11
